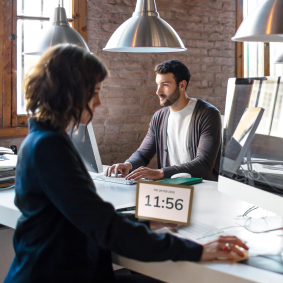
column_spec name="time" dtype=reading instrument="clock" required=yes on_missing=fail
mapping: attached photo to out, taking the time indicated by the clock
11:56
